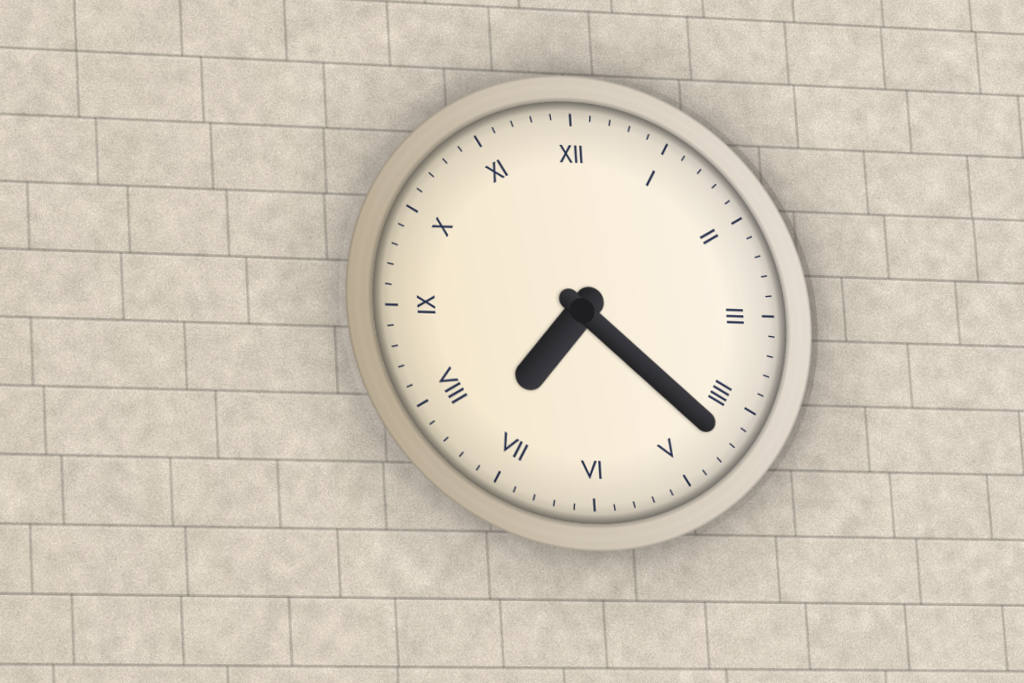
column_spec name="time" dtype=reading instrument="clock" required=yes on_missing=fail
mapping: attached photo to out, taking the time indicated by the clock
7:22
